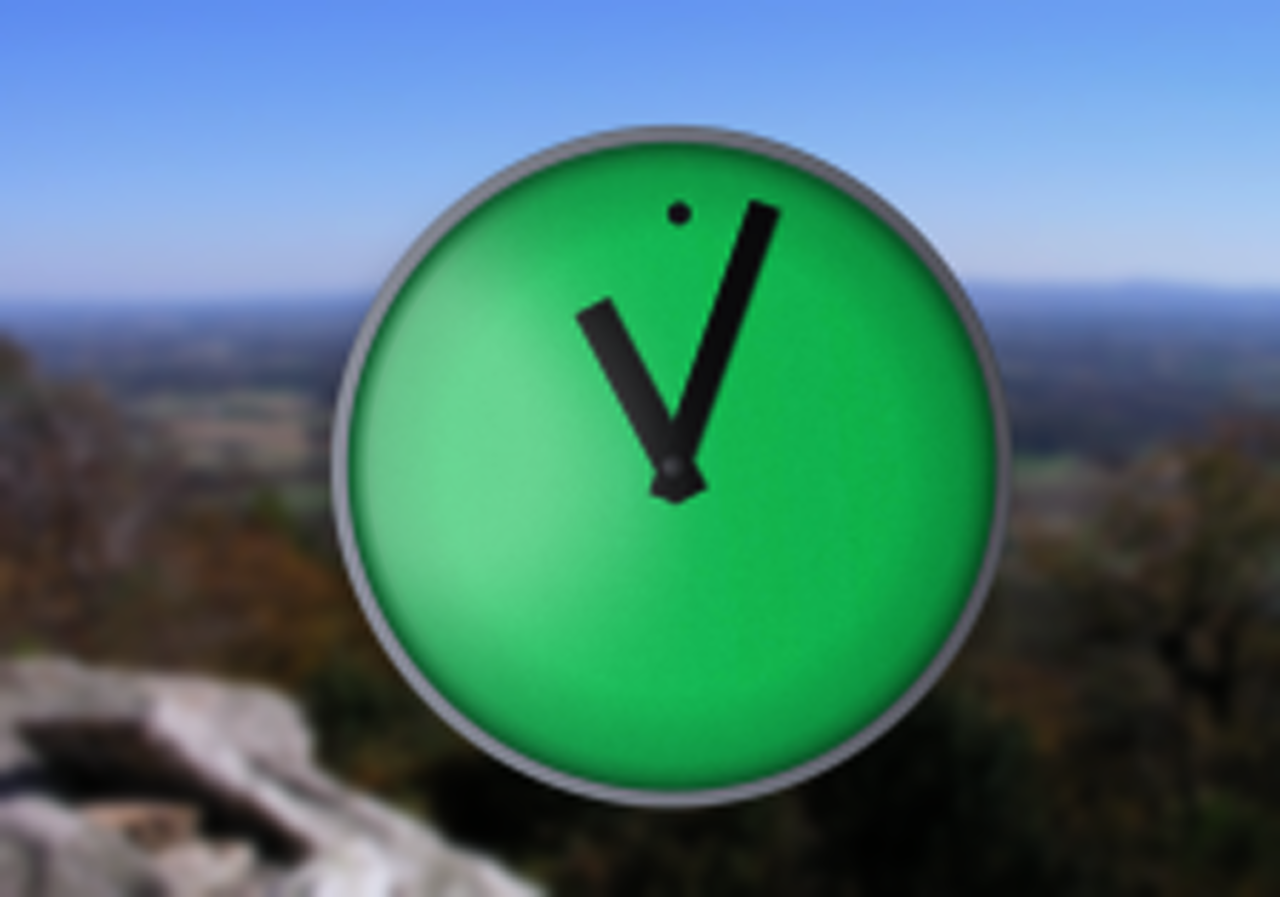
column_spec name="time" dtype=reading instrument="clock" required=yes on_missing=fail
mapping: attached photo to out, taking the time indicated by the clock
11:03
